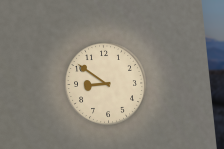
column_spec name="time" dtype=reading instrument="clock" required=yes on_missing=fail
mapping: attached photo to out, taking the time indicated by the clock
8:51
